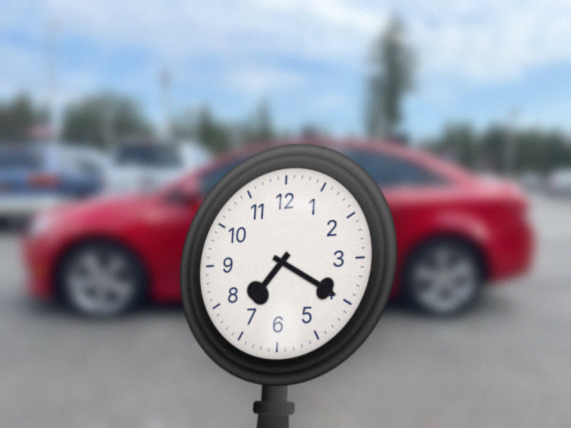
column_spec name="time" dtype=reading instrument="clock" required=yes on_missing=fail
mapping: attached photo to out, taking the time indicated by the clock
7:20
